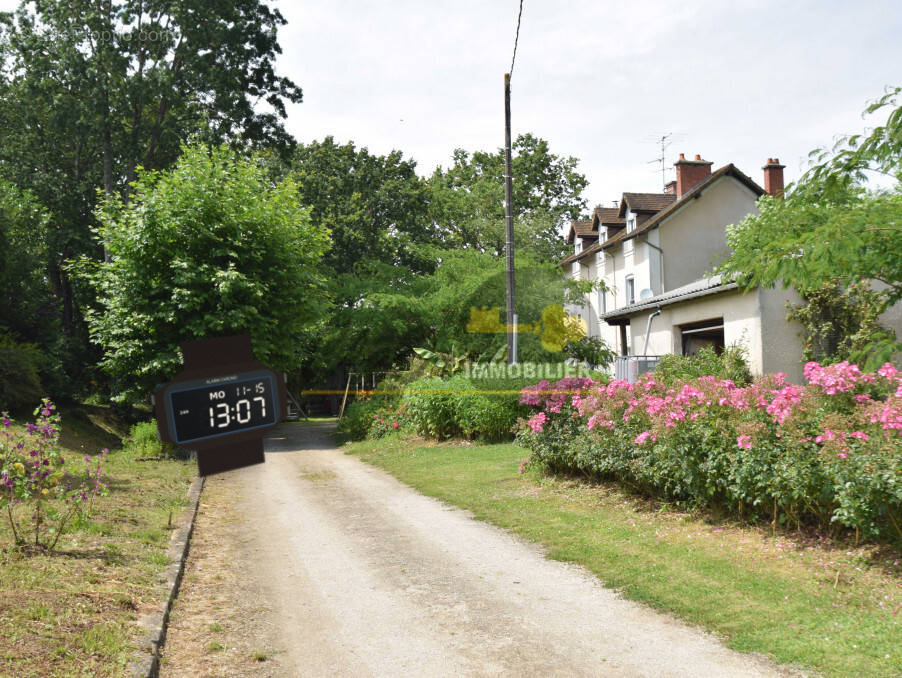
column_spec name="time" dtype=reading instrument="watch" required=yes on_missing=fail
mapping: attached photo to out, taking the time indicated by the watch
13:07
